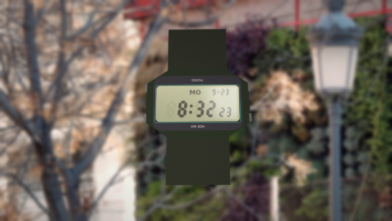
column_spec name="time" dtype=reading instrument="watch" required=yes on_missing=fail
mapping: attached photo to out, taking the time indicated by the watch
8:32:23
